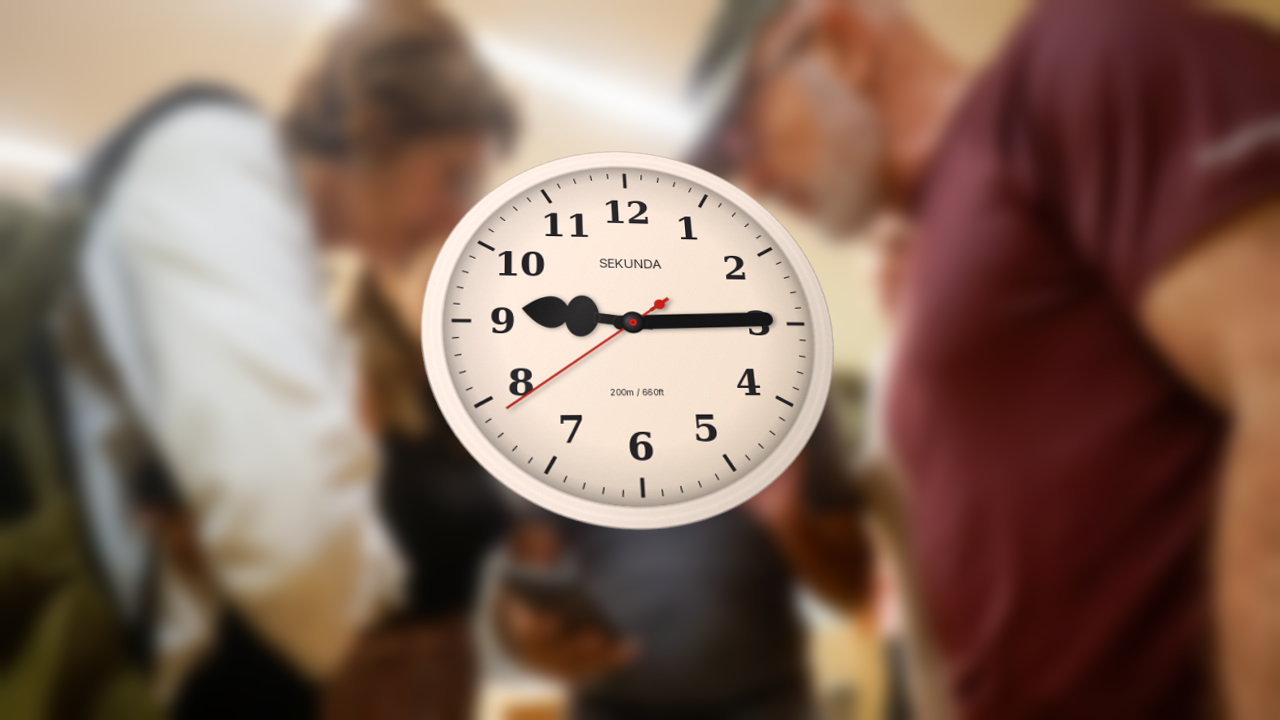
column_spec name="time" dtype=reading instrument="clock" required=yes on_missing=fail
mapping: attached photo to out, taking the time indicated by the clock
9:14:39
